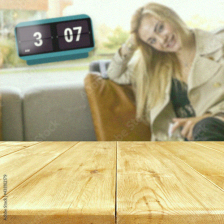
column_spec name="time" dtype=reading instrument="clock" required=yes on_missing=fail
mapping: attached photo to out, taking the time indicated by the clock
3:07
